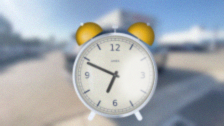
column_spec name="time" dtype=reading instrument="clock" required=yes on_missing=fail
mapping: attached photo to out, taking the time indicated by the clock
6:49
